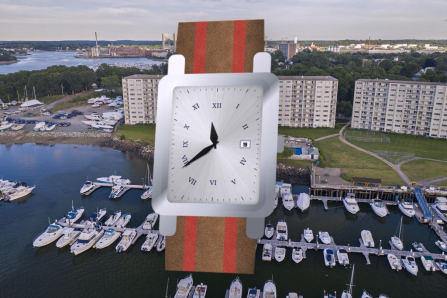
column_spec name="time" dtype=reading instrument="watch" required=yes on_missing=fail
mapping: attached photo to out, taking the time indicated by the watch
11:39
